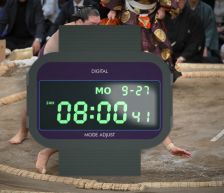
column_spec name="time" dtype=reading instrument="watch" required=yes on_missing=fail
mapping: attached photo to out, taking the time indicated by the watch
8:00:41
